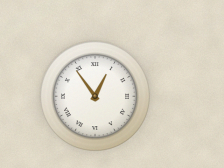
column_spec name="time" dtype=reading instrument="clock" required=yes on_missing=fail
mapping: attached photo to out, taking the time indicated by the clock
12:54
